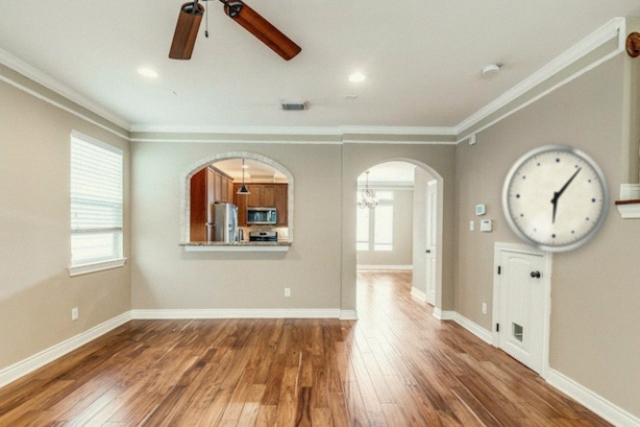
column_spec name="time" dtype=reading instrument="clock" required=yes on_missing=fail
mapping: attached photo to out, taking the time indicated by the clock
6:06
